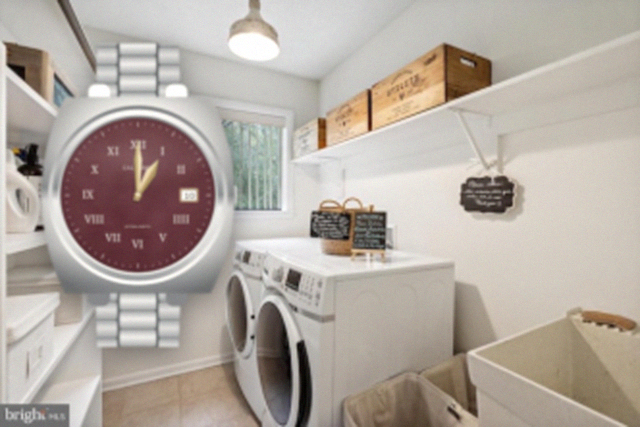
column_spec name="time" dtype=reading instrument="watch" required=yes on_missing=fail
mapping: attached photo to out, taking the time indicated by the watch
1:00
